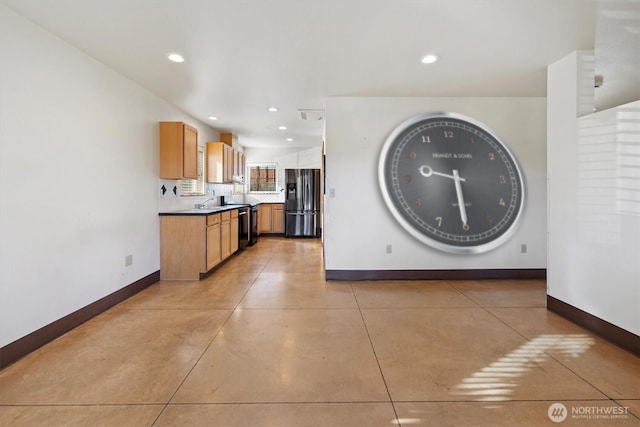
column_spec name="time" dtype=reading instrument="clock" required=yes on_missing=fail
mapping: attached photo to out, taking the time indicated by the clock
9:30
